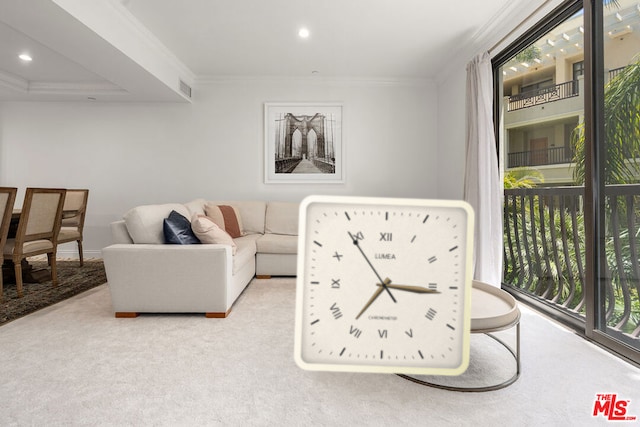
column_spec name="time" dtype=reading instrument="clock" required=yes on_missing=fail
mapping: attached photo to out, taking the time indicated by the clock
7:15:54
